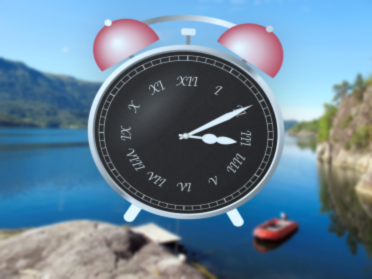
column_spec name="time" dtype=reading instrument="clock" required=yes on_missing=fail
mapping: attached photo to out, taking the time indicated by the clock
3:10
